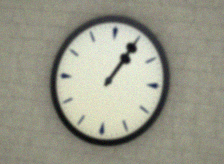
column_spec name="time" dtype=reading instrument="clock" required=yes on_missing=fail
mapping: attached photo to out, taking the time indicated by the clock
1:05
